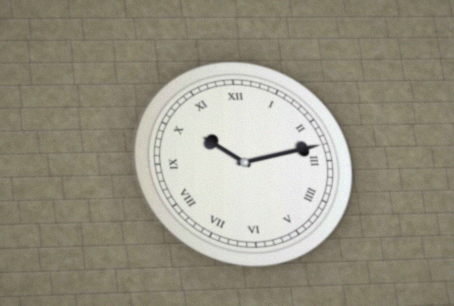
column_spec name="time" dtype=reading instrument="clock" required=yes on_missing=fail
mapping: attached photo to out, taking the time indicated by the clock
10:13
